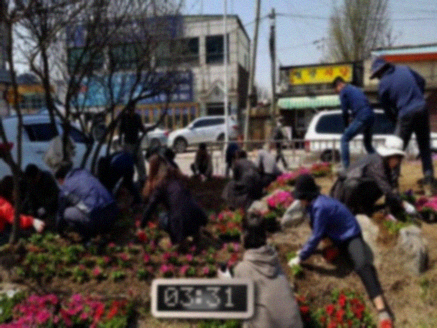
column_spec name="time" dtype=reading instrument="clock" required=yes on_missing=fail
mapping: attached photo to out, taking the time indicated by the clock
3:31
